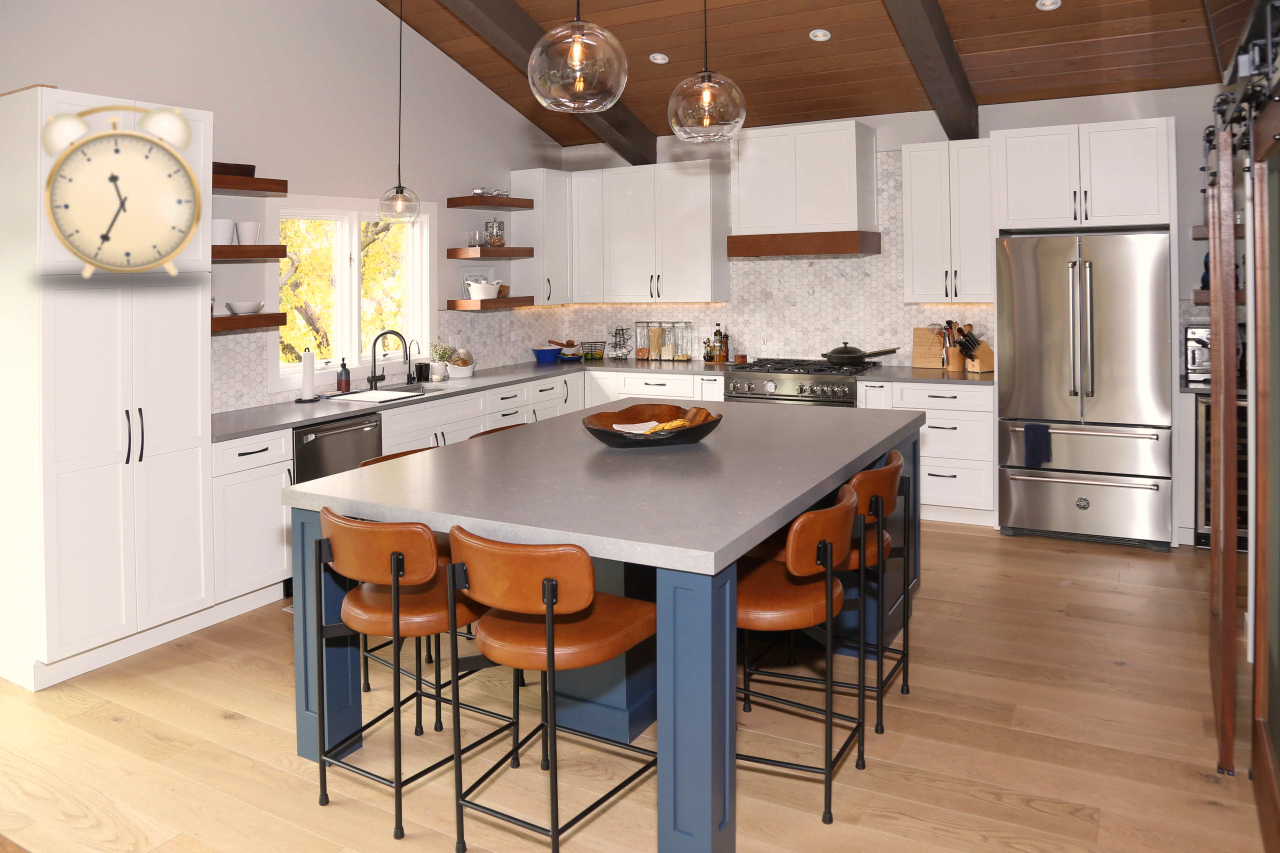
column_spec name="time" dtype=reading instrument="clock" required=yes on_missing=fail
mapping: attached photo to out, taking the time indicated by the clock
11:35
